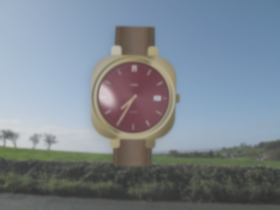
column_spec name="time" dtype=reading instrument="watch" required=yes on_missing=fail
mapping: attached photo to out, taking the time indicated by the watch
7:35
